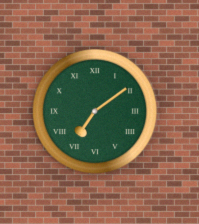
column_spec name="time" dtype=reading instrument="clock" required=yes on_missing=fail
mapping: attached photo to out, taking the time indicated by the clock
7:09
